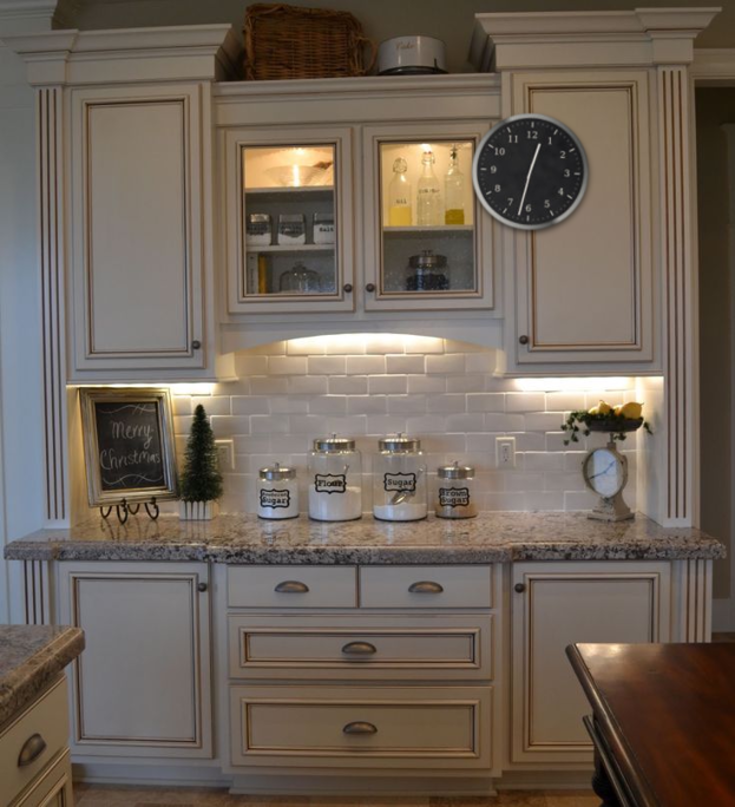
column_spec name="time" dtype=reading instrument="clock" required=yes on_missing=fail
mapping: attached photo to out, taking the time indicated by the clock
12:32
